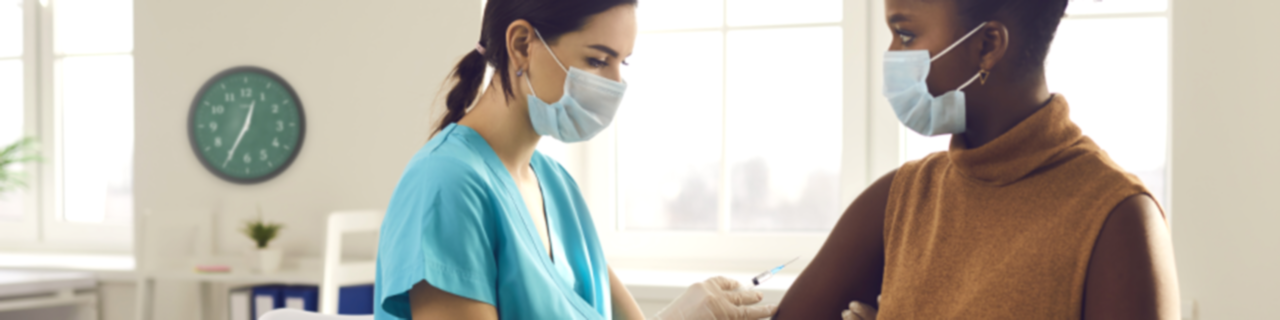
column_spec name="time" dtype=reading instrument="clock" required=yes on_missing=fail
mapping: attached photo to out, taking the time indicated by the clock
12:35
